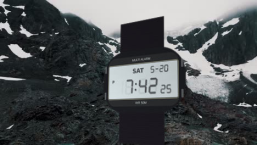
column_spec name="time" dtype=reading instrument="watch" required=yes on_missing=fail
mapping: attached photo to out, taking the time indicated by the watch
7:42:25
